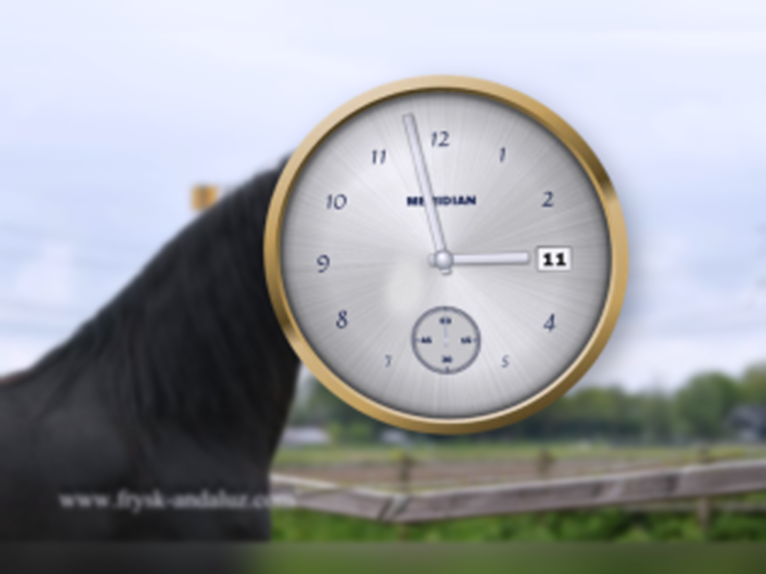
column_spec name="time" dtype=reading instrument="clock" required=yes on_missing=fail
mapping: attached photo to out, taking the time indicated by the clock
2:58
